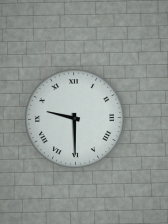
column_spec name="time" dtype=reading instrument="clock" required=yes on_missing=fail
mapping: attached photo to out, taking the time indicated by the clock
9:30
